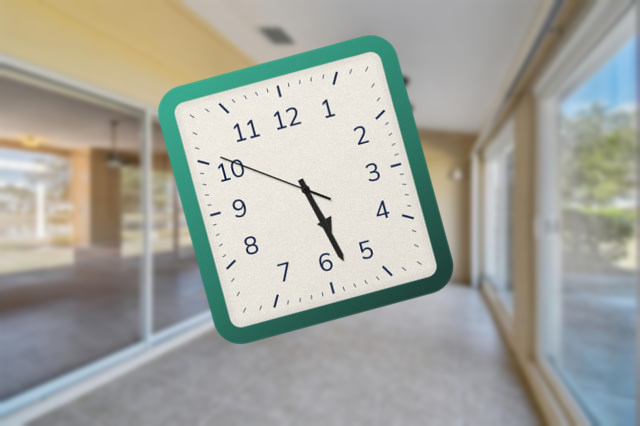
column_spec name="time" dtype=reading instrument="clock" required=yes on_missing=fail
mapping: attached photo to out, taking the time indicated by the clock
5:27:51
